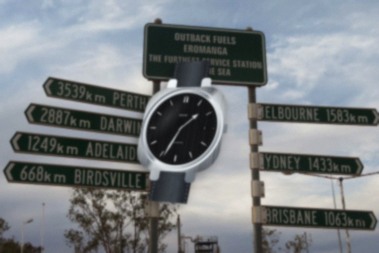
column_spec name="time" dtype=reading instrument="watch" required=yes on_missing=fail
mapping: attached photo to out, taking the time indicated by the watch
1:34
